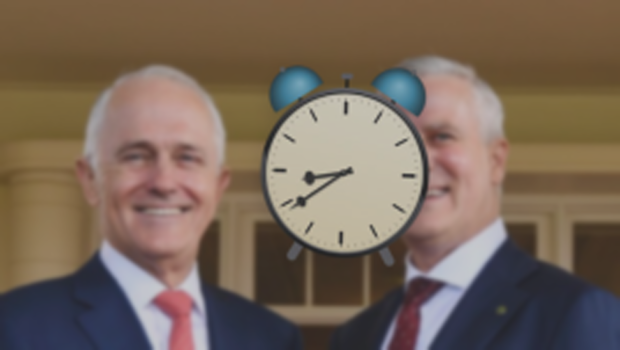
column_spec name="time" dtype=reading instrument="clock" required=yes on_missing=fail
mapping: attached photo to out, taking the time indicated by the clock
8:39
